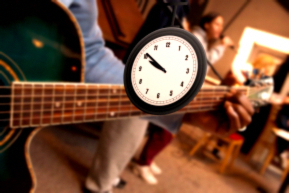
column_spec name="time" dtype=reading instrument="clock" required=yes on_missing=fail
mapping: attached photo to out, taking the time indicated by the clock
9:51
